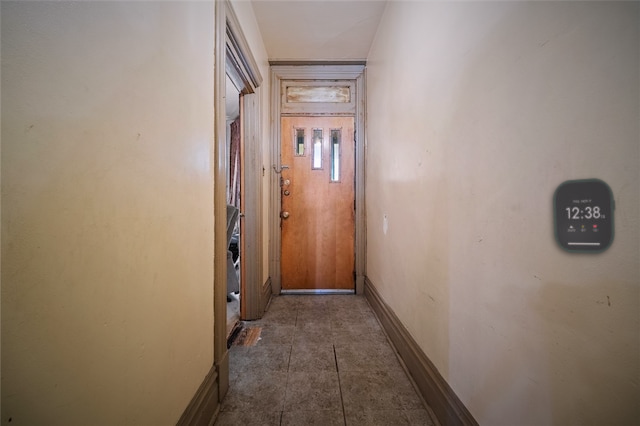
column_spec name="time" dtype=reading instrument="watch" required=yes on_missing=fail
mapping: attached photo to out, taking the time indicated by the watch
12:38
